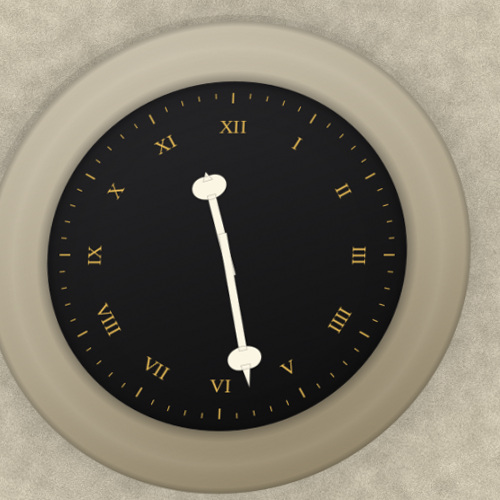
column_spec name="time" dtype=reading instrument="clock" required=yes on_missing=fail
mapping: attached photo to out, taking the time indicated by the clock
11:28
